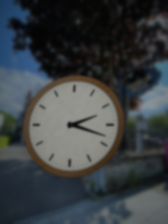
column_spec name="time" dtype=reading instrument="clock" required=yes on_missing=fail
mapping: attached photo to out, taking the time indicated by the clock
2:18
